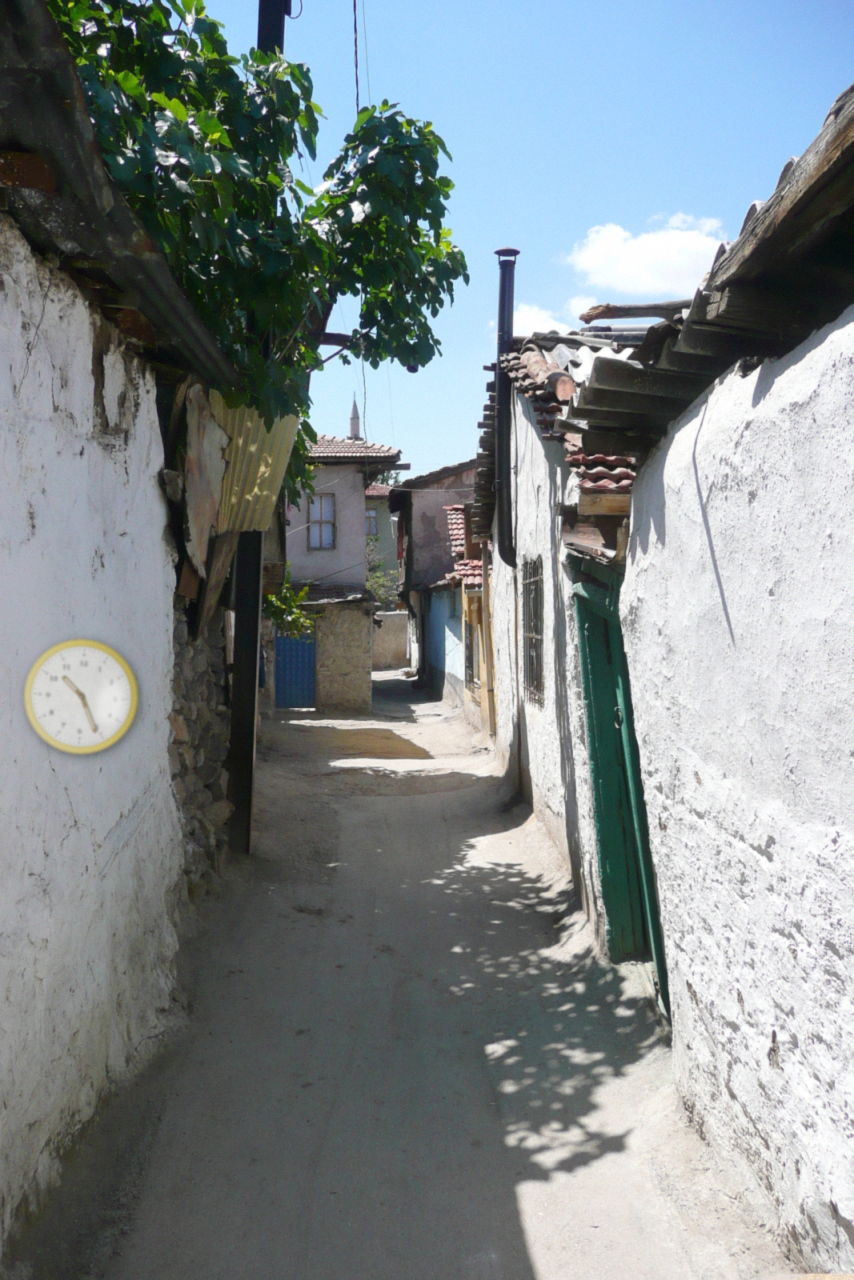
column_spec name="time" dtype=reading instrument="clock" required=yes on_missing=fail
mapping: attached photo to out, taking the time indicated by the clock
10:26
